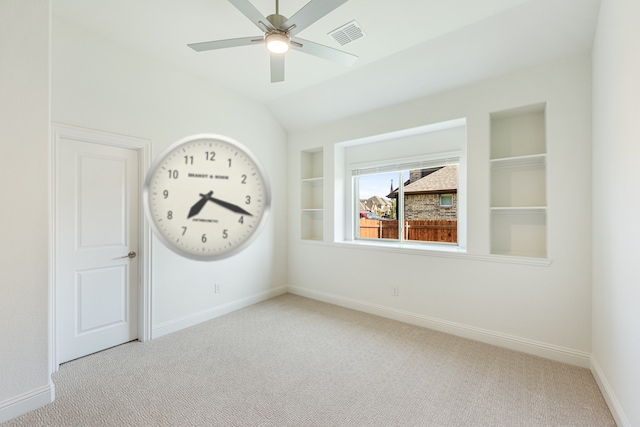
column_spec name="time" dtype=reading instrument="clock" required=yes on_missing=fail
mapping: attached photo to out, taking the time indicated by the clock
7:18
